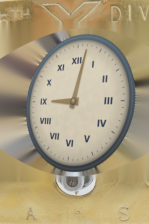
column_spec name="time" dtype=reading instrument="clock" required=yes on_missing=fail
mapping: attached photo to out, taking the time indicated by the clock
9:02
